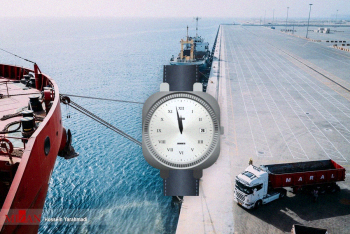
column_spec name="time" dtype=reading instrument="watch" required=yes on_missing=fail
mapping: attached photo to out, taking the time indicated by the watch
11:58
